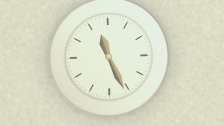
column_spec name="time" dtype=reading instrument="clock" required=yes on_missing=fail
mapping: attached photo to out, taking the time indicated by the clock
11:26
